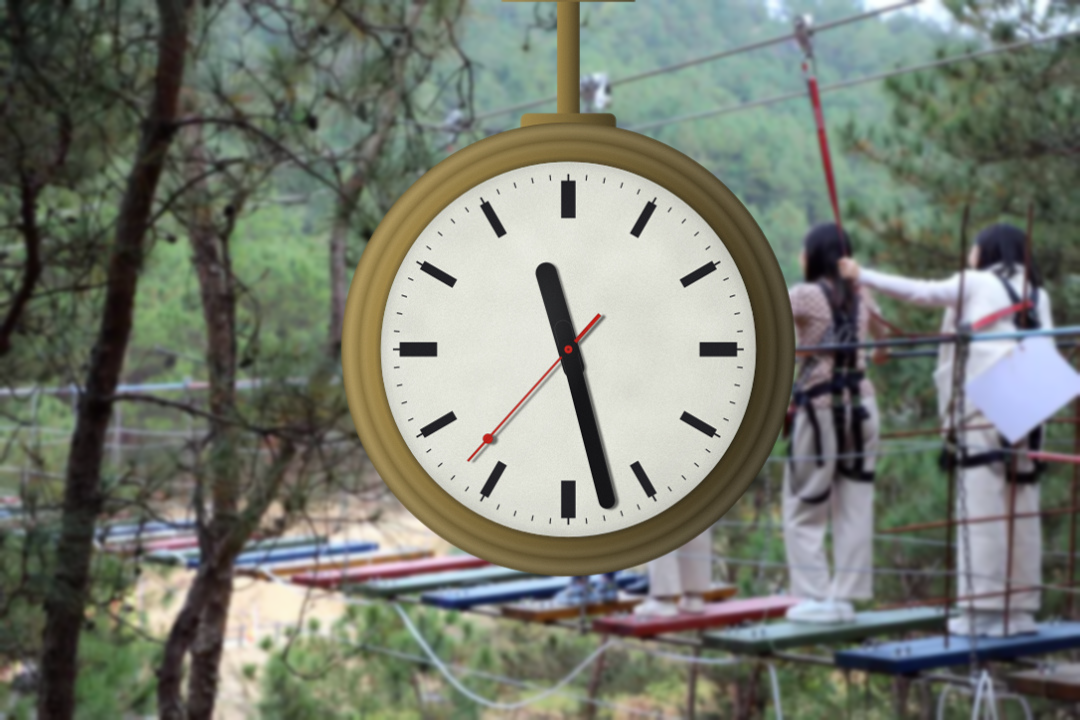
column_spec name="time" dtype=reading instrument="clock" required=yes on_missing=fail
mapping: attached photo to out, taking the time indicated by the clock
11:27:37
